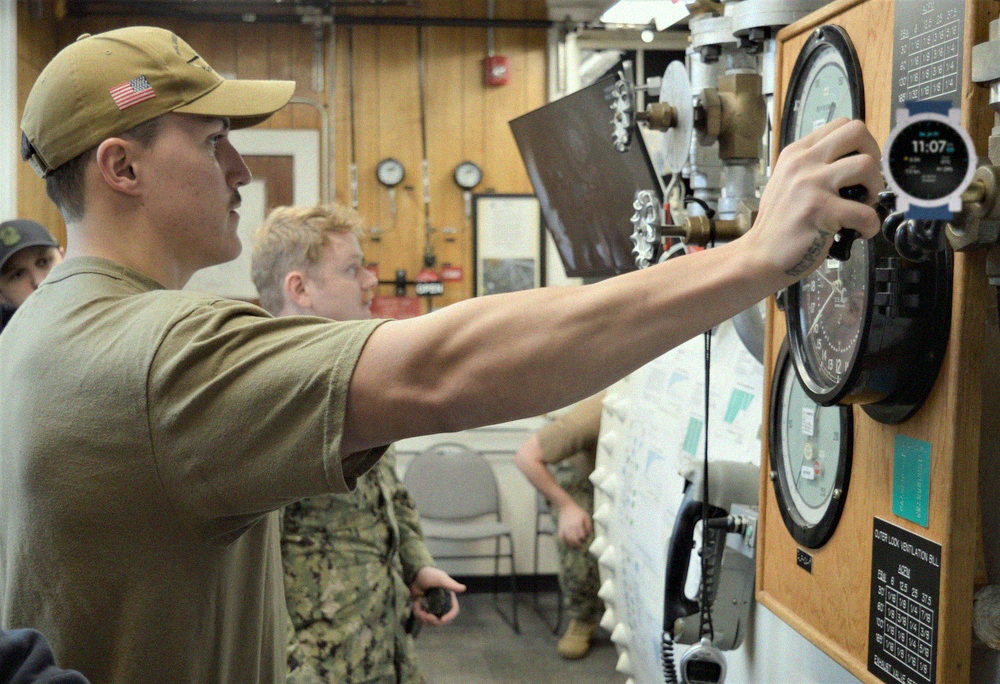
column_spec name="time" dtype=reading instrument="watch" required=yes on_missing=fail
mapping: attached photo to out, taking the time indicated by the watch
11:07
